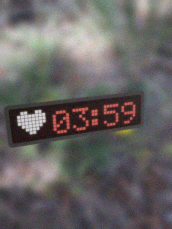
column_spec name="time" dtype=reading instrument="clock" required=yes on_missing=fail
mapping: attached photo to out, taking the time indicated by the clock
3:59
